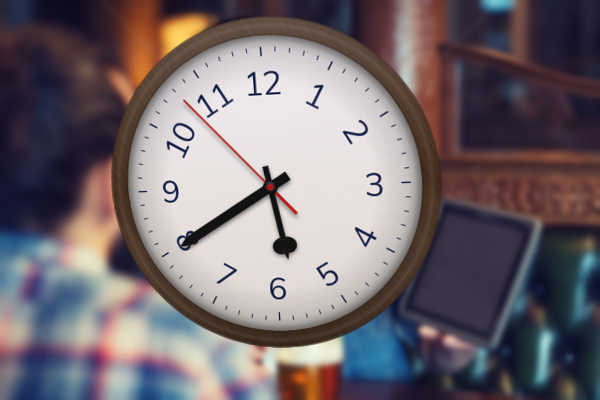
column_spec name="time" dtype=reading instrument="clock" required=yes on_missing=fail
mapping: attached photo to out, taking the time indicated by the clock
5:39:53
